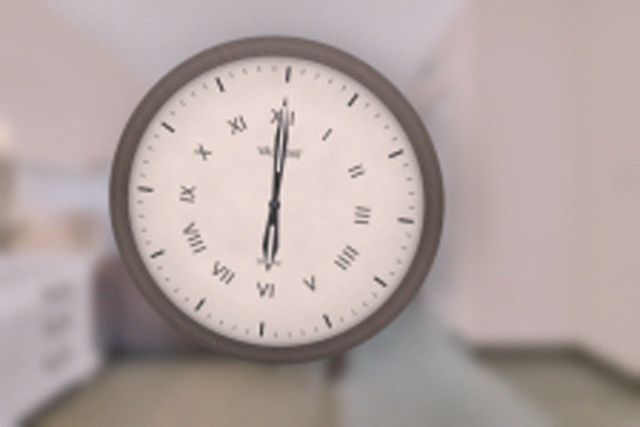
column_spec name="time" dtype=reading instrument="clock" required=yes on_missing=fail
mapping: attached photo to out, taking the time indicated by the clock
6:00
